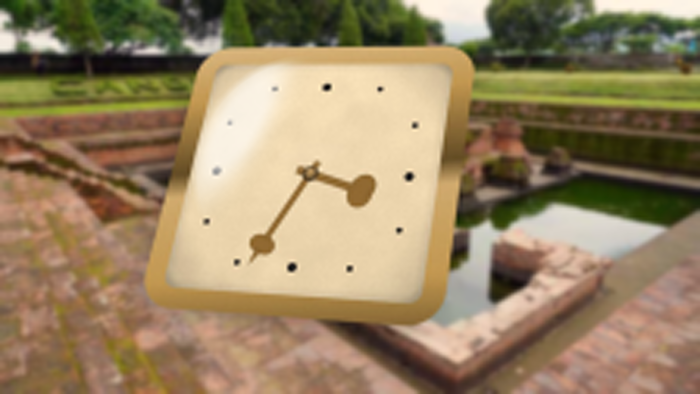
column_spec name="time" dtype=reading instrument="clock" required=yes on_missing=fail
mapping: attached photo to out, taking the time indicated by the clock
3:34
